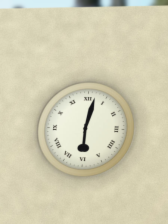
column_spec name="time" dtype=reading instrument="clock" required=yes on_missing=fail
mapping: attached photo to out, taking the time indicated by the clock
6:02
